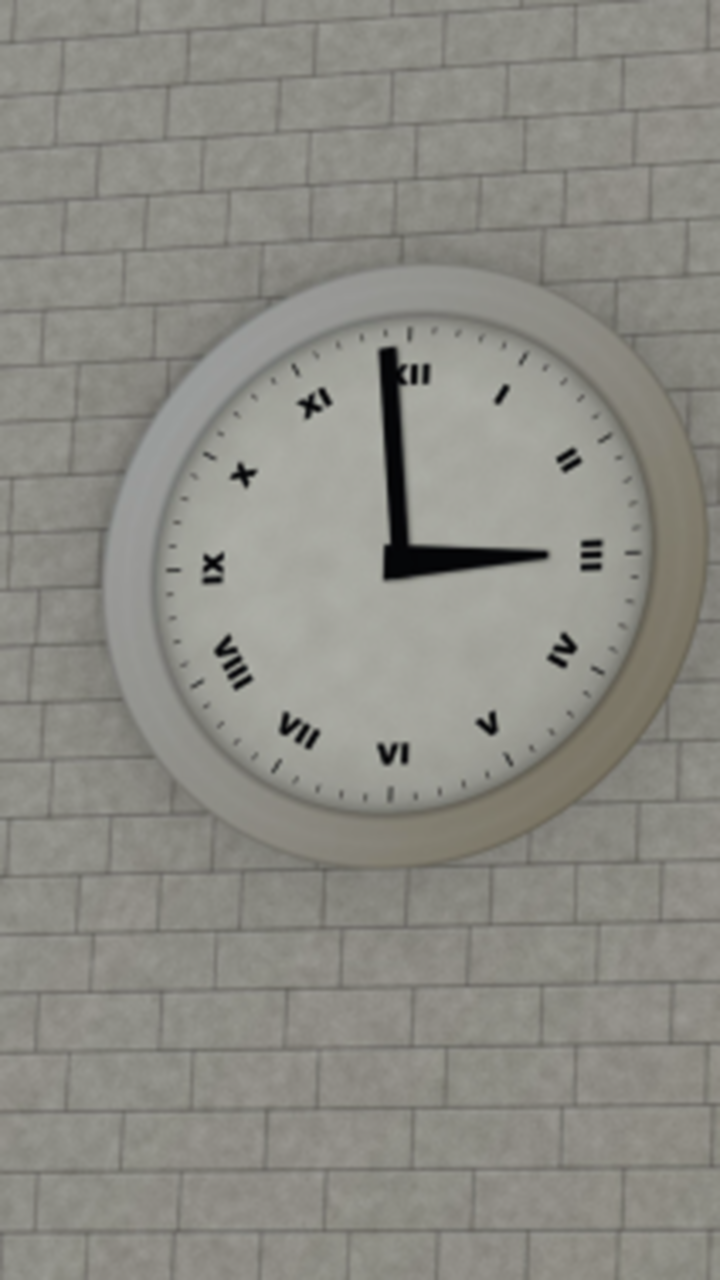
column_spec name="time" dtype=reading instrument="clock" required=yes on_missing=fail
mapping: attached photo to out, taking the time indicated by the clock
2:59
